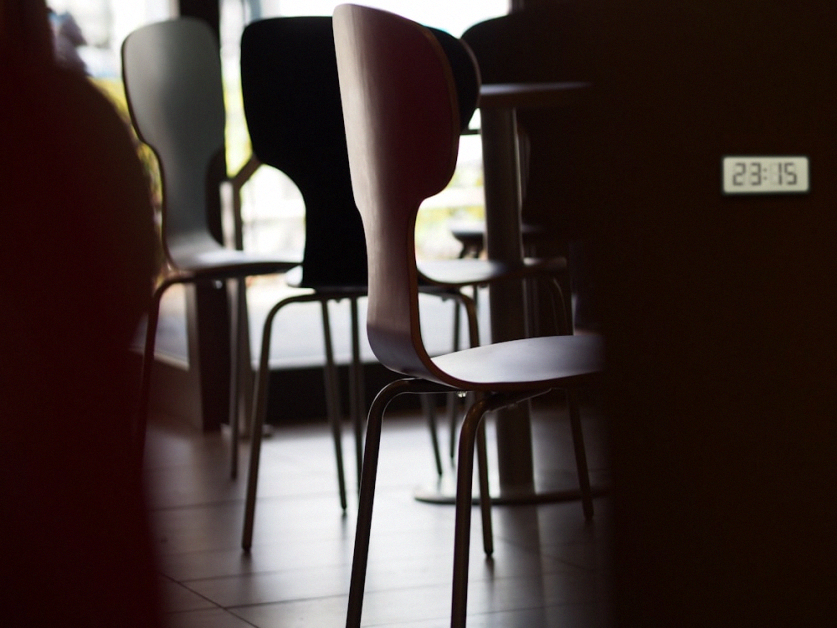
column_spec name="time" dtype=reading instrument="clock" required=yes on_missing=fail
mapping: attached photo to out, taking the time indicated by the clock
23:15
